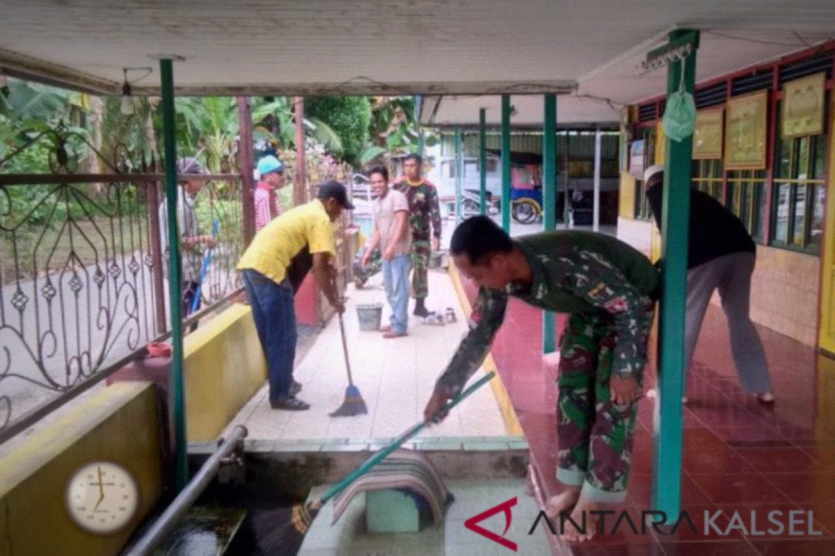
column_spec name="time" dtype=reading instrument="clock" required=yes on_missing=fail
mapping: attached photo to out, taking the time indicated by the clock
6:59
